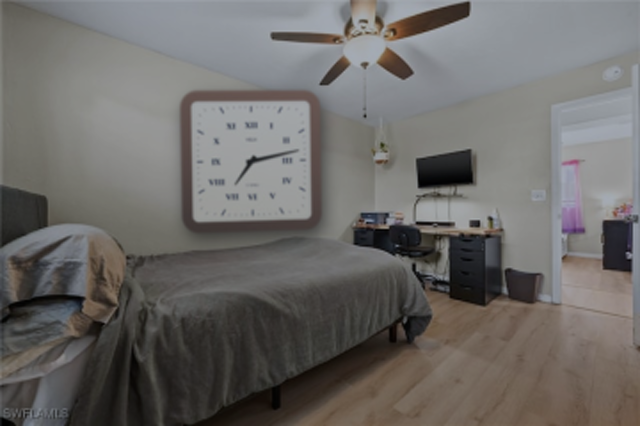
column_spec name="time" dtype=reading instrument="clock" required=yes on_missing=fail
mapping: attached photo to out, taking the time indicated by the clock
7:13
